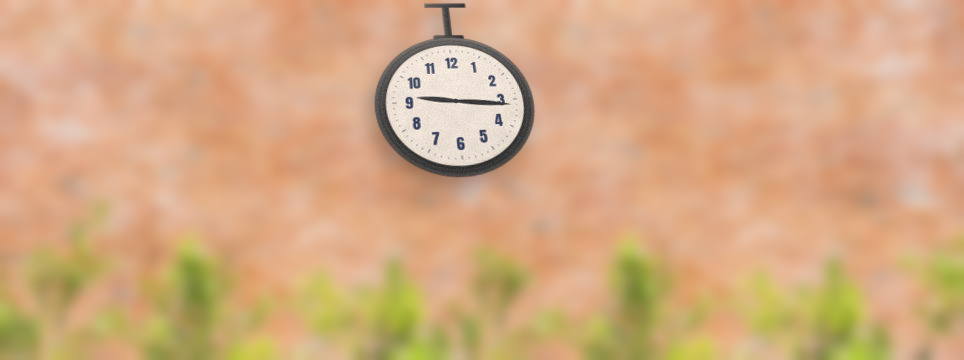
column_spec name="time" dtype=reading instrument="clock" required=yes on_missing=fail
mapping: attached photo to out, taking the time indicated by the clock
9:16
